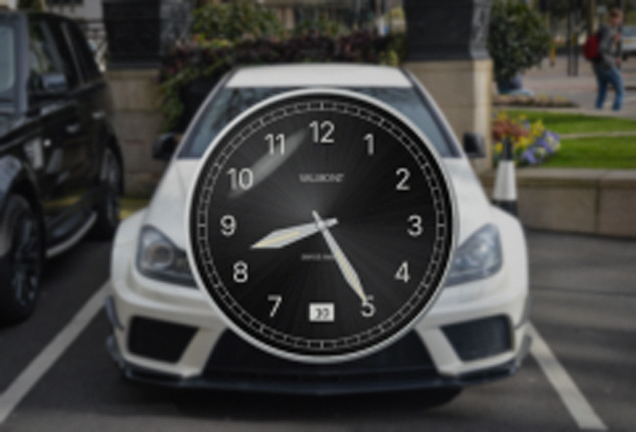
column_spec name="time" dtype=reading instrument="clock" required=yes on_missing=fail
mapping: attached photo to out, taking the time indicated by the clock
8:25
